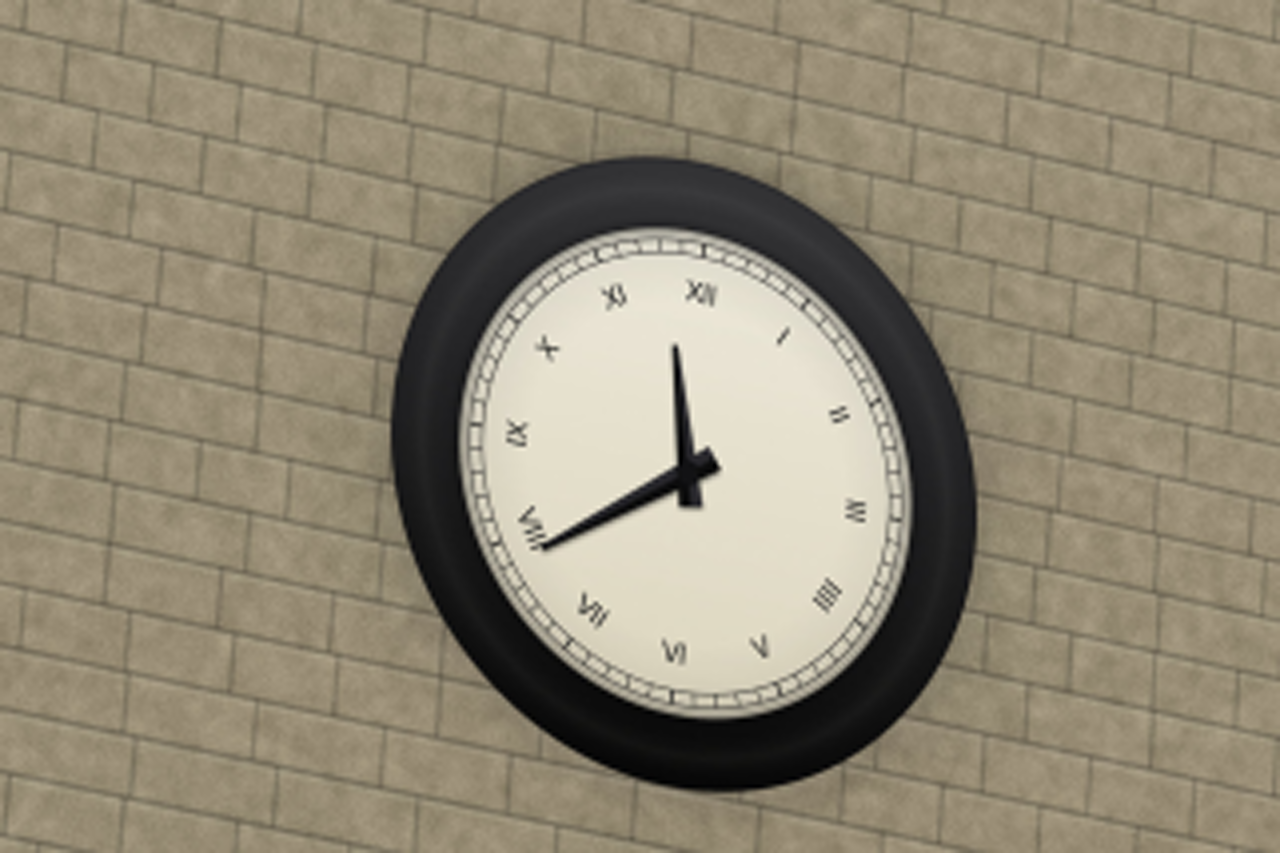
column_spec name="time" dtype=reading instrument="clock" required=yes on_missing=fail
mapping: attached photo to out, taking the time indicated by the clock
11:39
